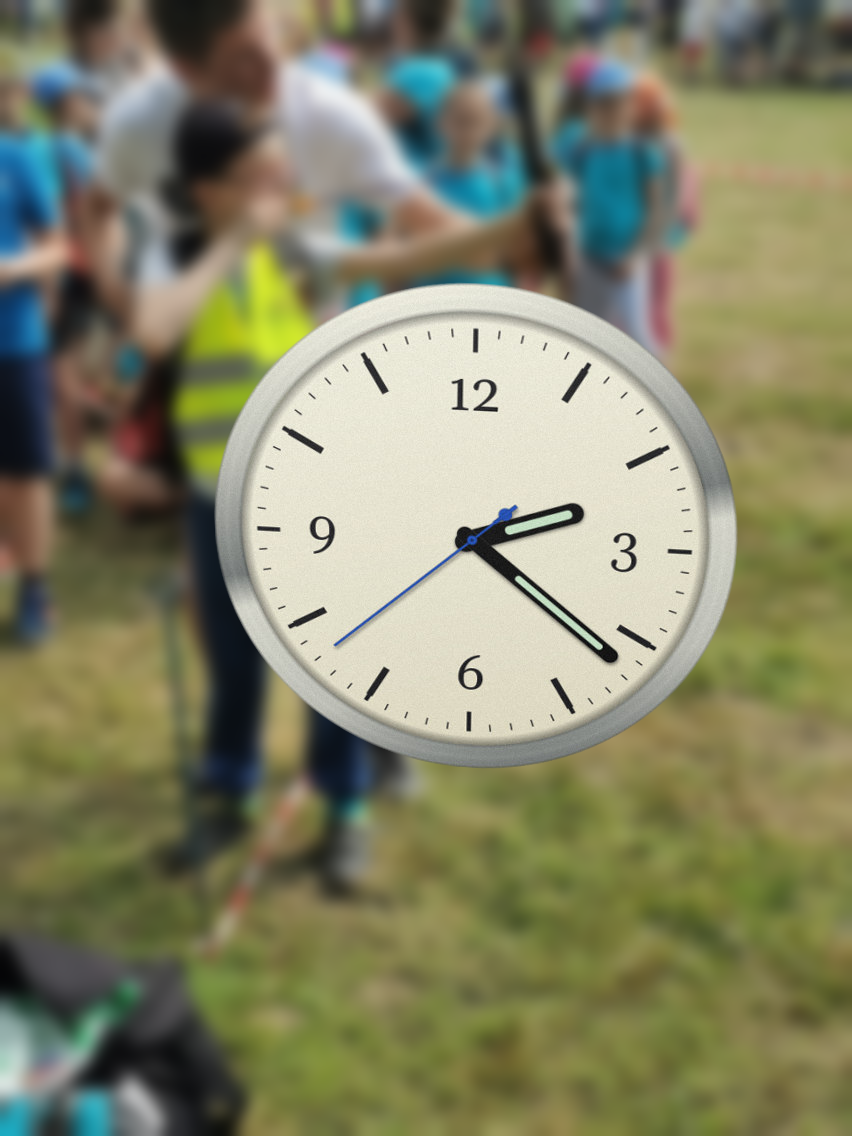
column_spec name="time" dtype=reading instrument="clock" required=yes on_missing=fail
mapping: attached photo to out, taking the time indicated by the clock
2:21:38
